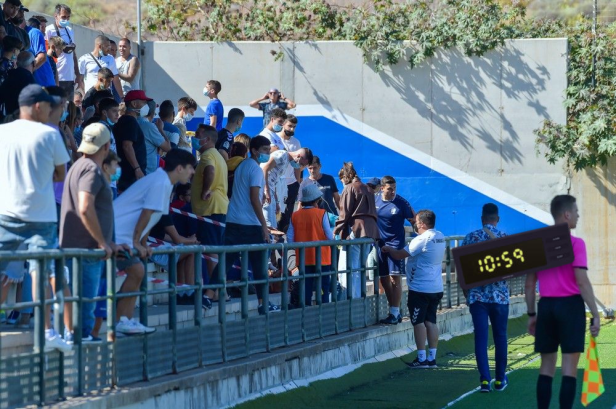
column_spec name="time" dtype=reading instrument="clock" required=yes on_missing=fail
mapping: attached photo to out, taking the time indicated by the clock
10:59
